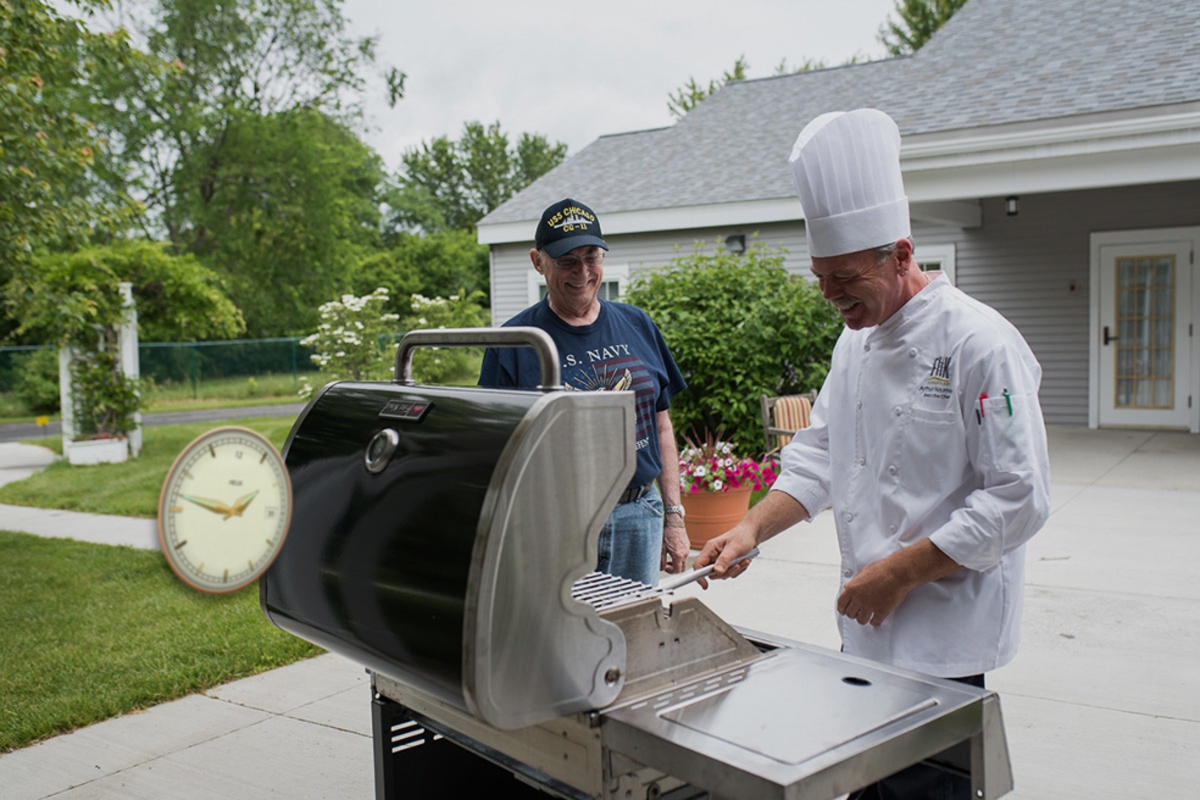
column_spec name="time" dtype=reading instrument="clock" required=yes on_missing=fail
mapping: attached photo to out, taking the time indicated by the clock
1:47
